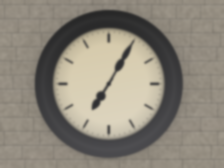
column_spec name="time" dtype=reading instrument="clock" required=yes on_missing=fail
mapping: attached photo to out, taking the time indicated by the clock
7:05
